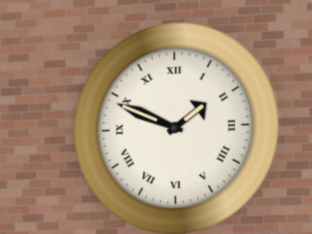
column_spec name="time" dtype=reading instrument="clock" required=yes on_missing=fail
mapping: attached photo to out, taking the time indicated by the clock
1:49
